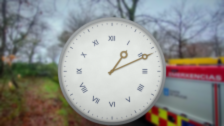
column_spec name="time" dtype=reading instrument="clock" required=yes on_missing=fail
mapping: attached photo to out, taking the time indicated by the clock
1:11
